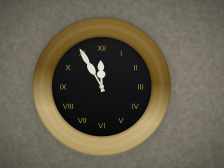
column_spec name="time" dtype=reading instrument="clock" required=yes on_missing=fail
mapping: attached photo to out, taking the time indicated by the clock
11:55
